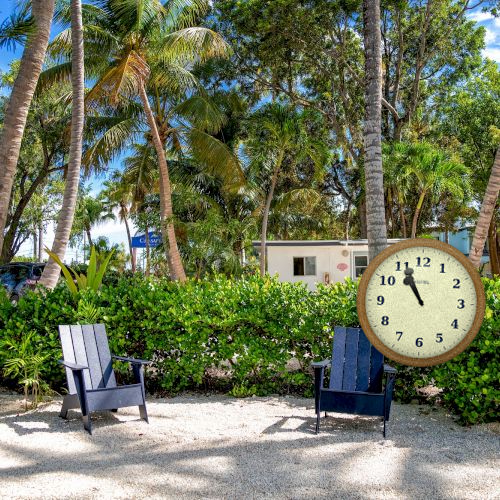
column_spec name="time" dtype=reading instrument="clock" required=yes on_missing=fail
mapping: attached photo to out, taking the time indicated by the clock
10:56
